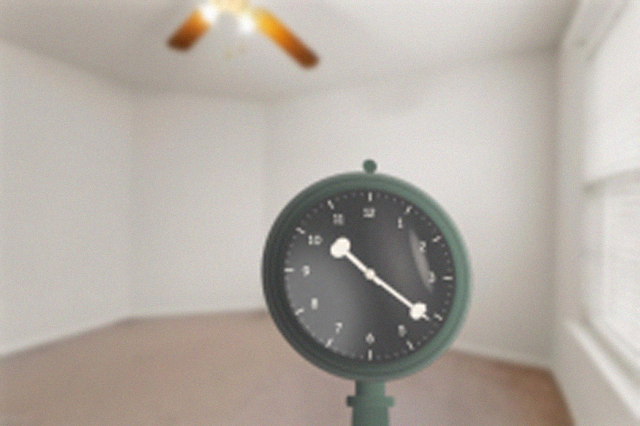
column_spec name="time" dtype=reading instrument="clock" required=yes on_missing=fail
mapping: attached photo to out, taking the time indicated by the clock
10:21
